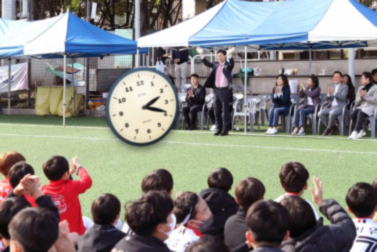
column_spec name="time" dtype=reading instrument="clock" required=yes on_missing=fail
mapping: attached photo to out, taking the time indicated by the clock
2:19
